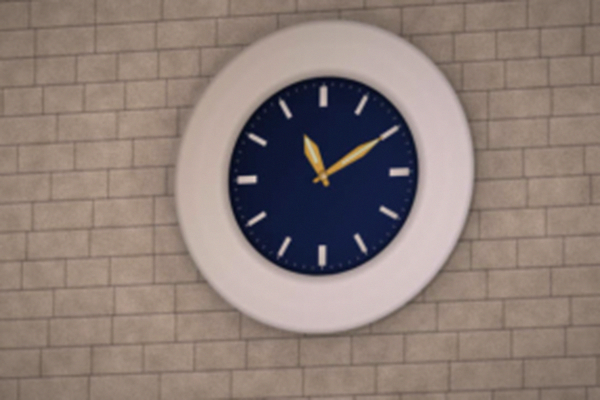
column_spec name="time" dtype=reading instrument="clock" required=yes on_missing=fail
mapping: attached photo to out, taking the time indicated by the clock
11:10
